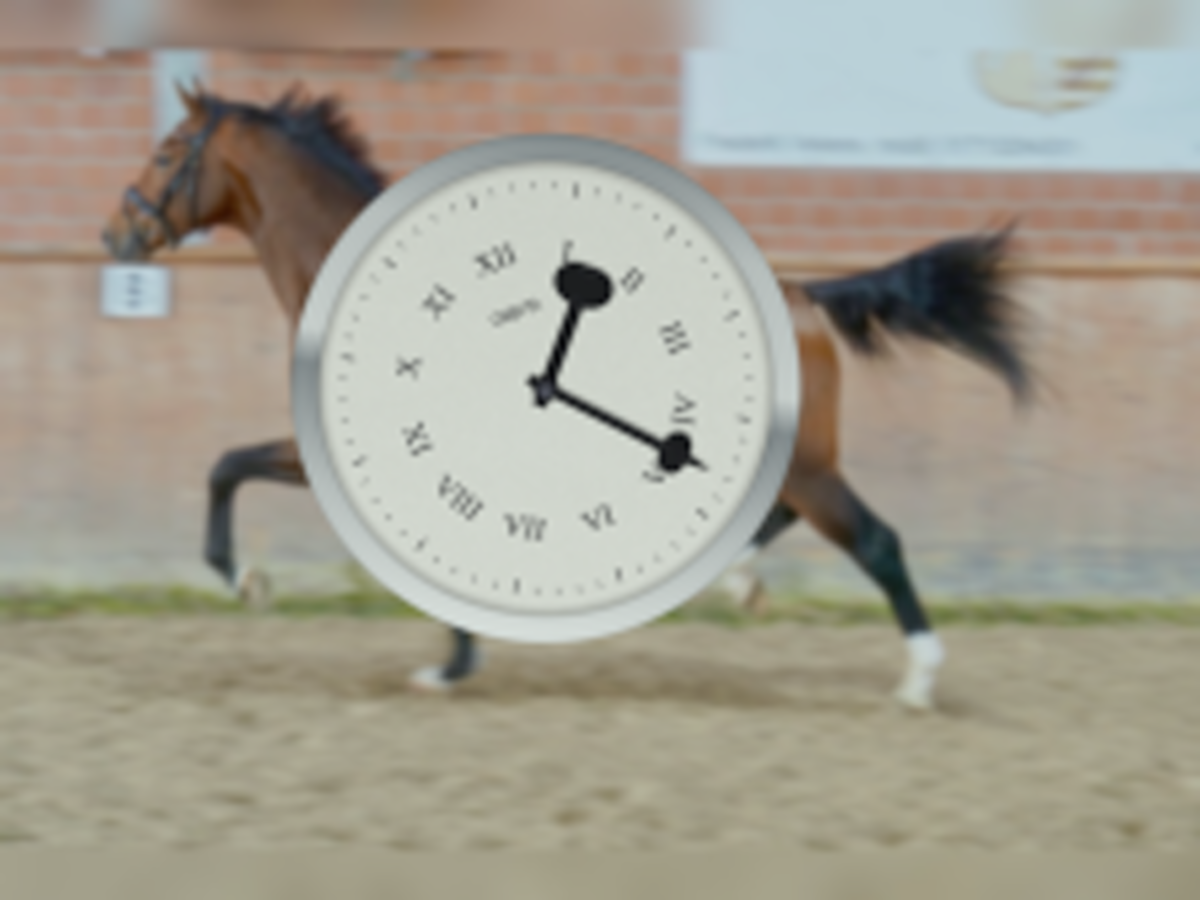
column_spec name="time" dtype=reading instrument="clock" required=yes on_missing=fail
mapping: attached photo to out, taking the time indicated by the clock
1:23
